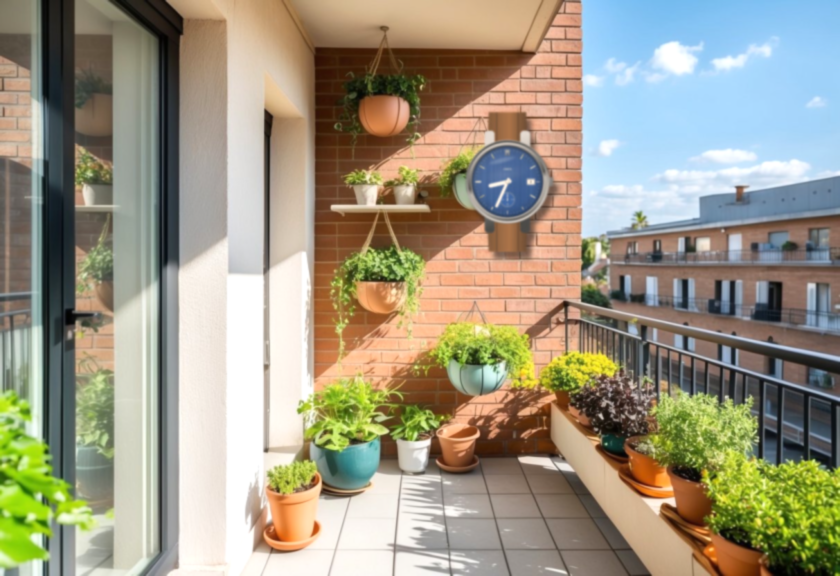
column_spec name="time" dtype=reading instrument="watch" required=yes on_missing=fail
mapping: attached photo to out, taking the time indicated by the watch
8:34
